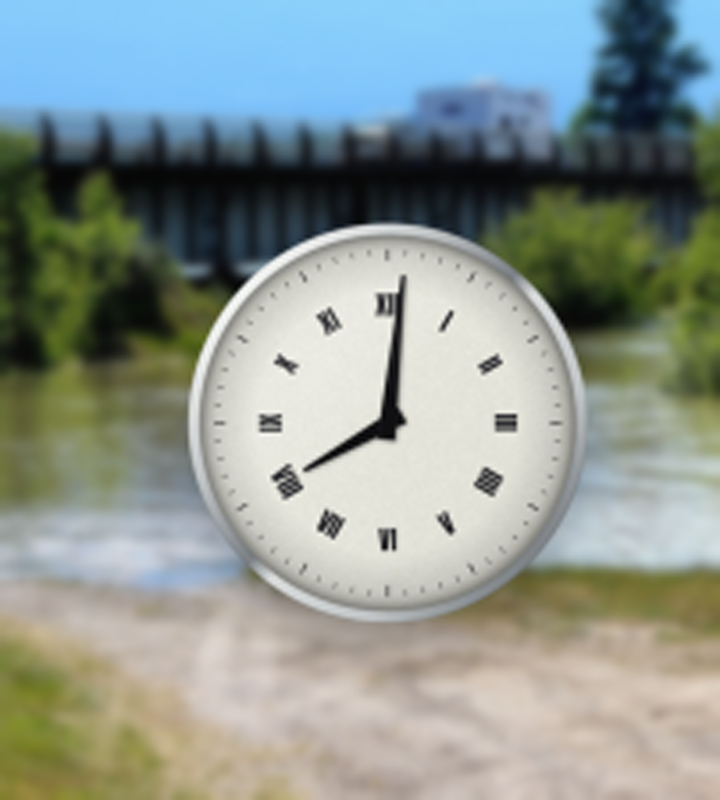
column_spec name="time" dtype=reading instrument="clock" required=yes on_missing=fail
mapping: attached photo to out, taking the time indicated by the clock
8:01
